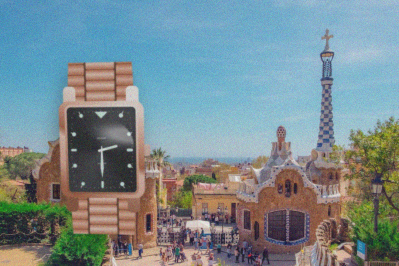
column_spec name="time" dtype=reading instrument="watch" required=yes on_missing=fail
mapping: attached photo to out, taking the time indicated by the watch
2:30
